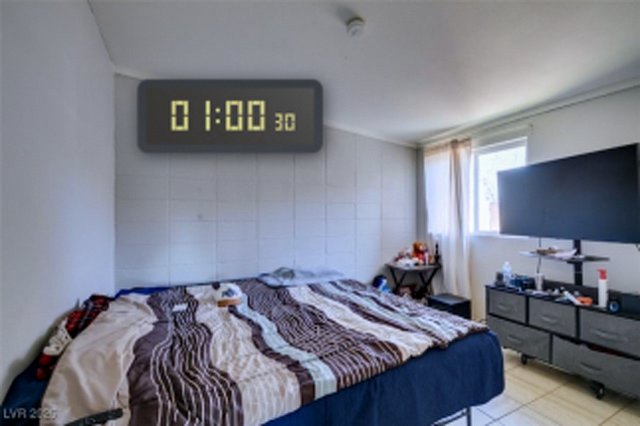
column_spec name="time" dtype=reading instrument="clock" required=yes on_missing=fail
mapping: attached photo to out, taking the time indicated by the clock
1:00:30
